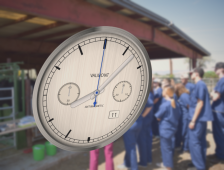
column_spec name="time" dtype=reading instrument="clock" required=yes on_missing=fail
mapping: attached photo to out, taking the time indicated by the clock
8:07
